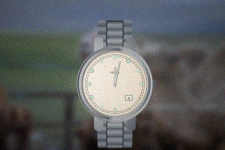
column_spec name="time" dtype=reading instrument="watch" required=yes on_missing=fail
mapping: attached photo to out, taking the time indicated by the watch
12:02
